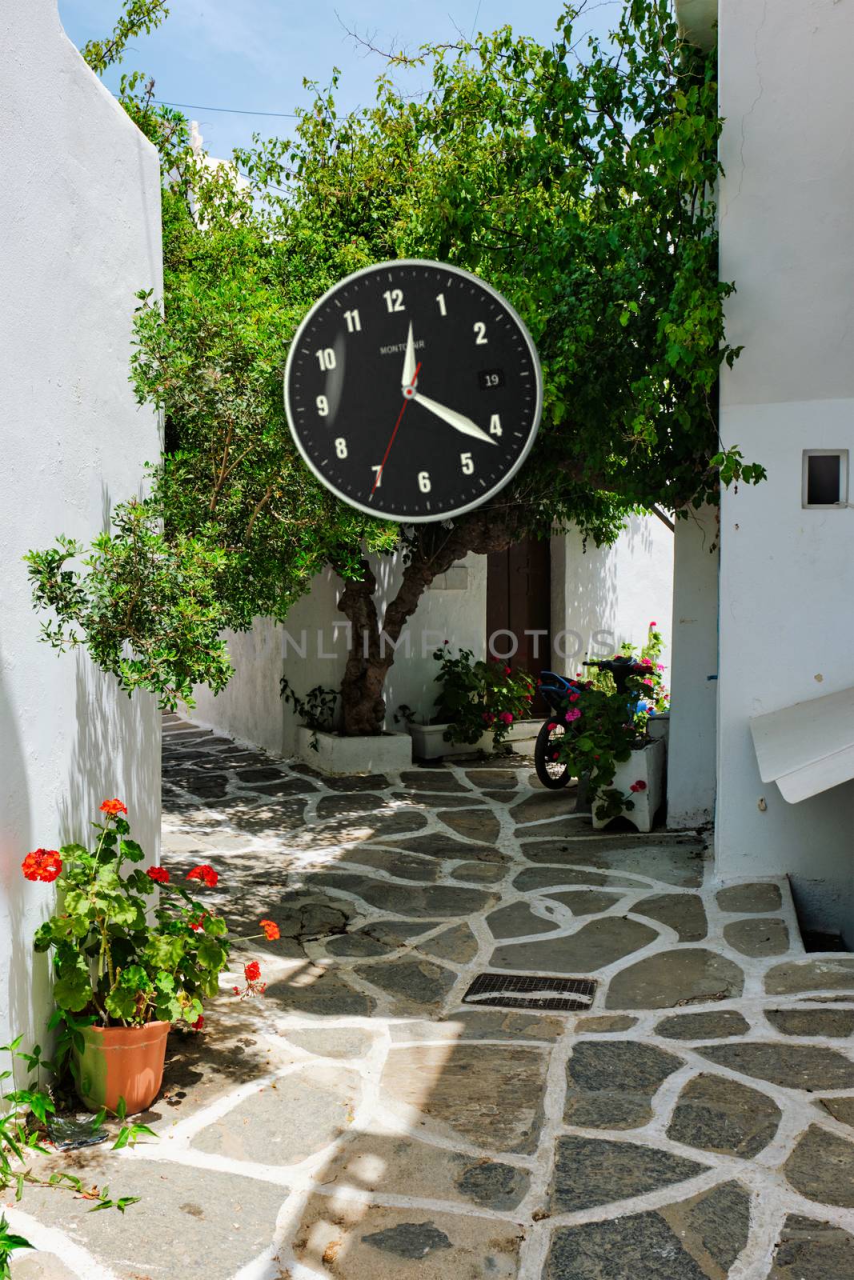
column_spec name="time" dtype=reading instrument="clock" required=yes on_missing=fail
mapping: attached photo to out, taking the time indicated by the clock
12:21:35
